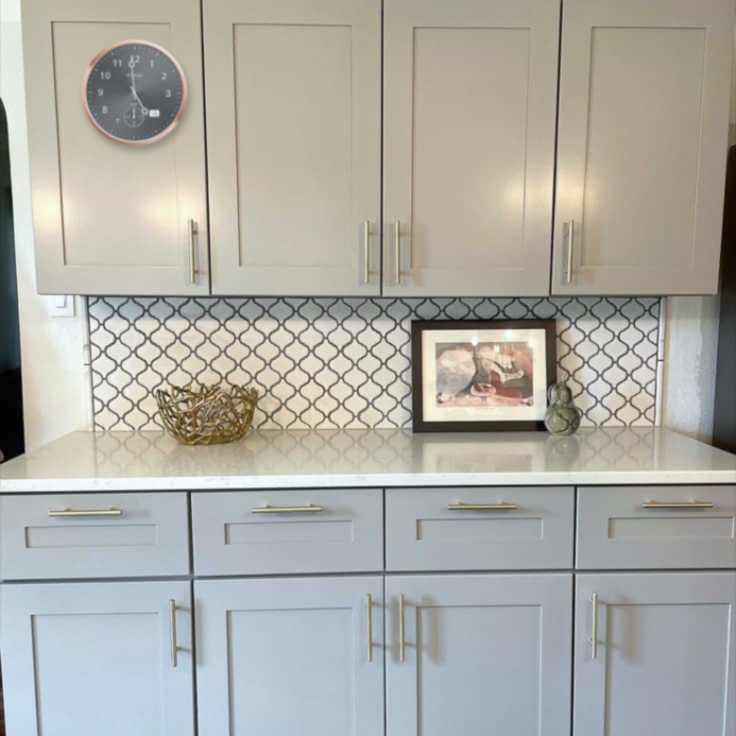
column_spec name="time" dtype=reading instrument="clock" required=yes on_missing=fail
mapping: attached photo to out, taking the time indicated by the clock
4:59
